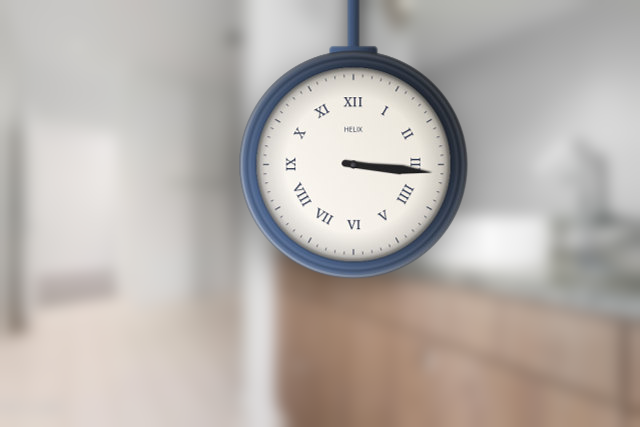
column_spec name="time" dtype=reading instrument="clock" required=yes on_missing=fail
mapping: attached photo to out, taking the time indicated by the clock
3:16
